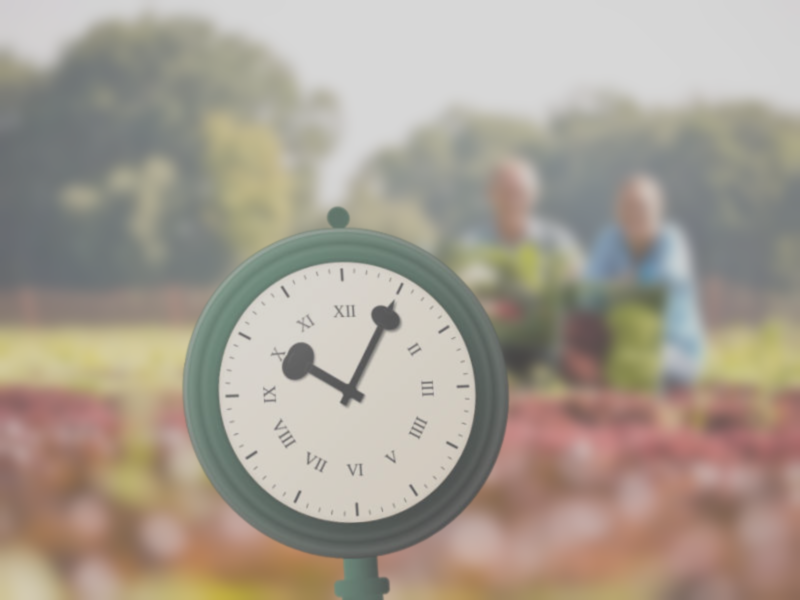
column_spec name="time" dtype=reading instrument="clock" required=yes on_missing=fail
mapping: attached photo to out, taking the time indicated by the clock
10:05
